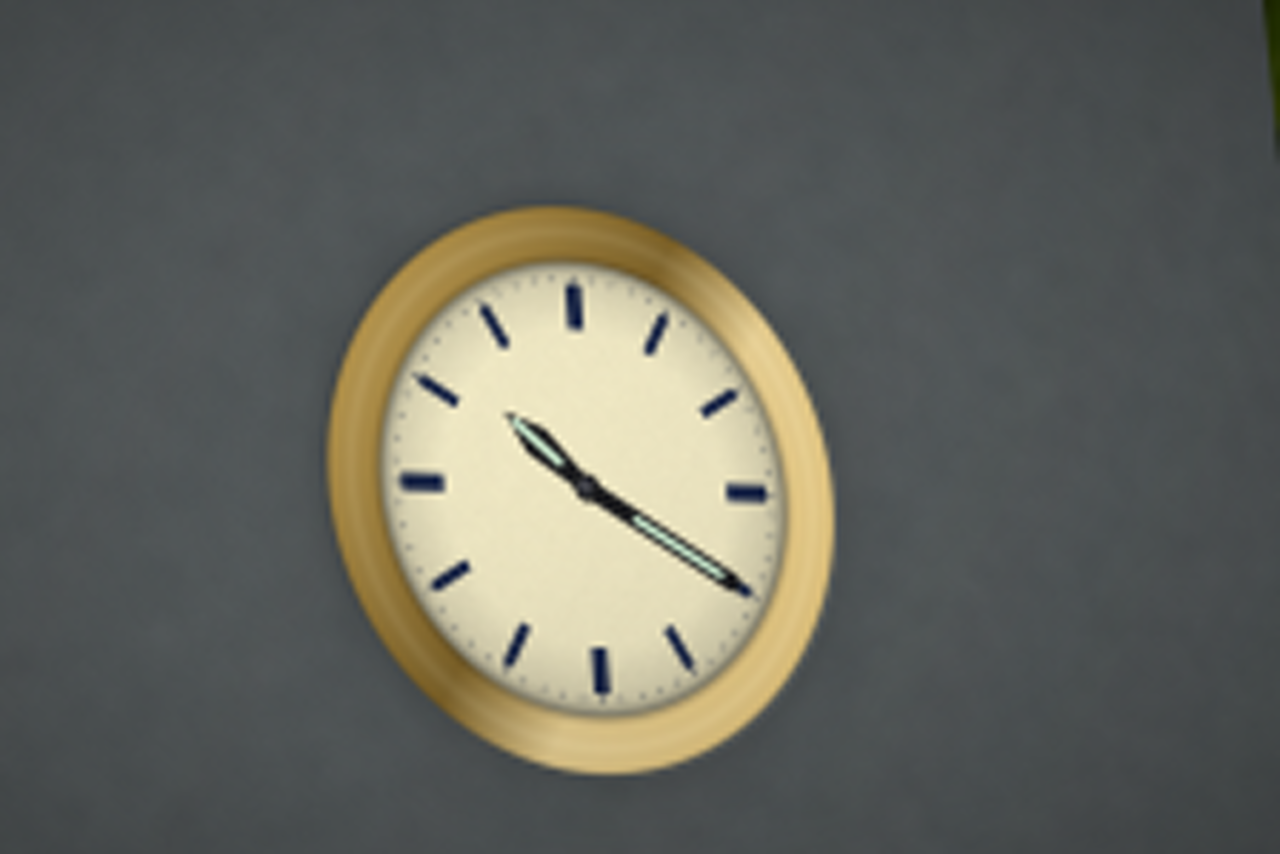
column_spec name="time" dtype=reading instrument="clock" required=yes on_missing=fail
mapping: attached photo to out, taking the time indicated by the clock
10:20
